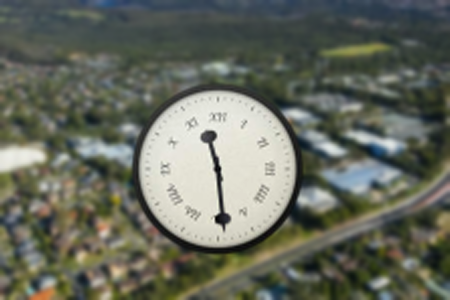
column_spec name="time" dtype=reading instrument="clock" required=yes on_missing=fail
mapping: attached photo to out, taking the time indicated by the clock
11:29
